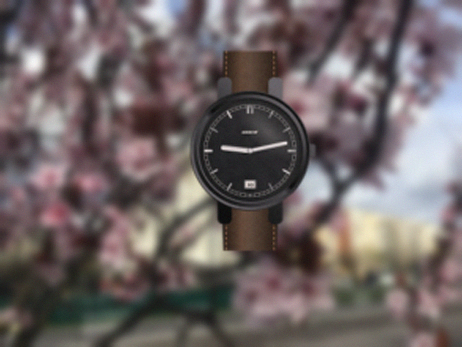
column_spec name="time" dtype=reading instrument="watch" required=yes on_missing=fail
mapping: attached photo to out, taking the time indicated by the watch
9:13
